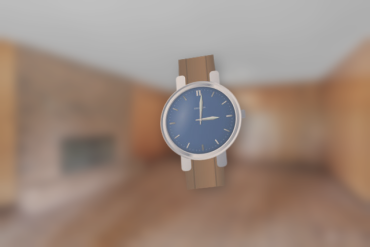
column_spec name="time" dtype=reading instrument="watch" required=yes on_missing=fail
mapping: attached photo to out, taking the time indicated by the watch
3:01
